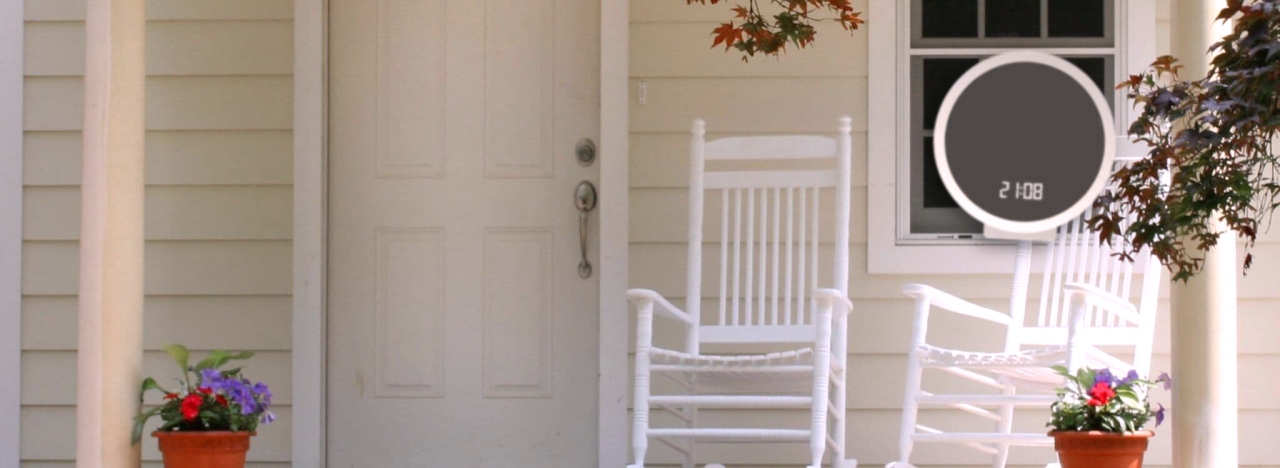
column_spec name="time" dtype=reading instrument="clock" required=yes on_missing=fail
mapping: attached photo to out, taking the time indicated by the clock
21:08
